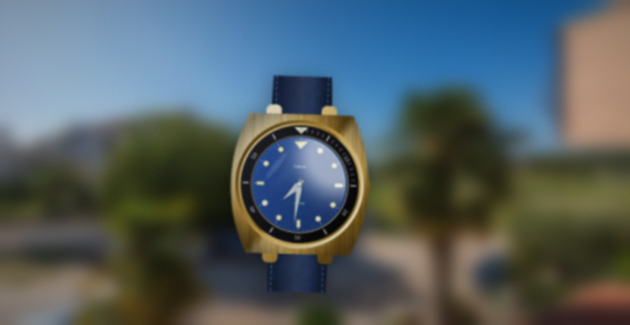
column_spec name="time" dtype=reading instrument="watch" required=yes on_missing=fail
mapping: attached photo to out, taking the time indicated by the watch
7:31
